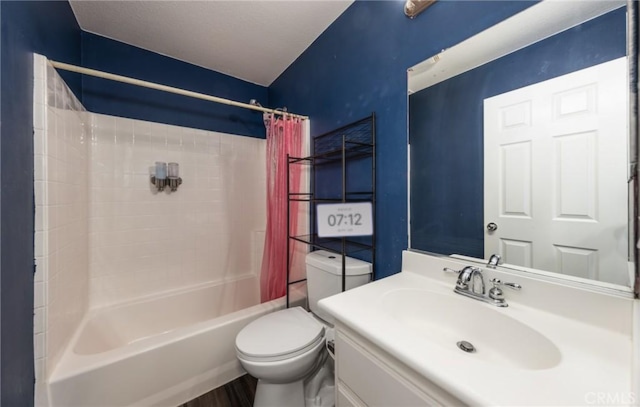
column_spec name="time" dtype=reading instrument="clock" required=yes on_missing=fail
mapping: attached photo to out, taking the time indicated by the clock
7:12
